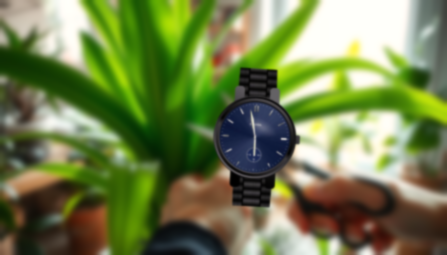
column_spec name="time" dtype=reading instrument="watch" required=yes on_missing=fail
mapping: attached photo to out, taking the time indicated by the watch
5:58
